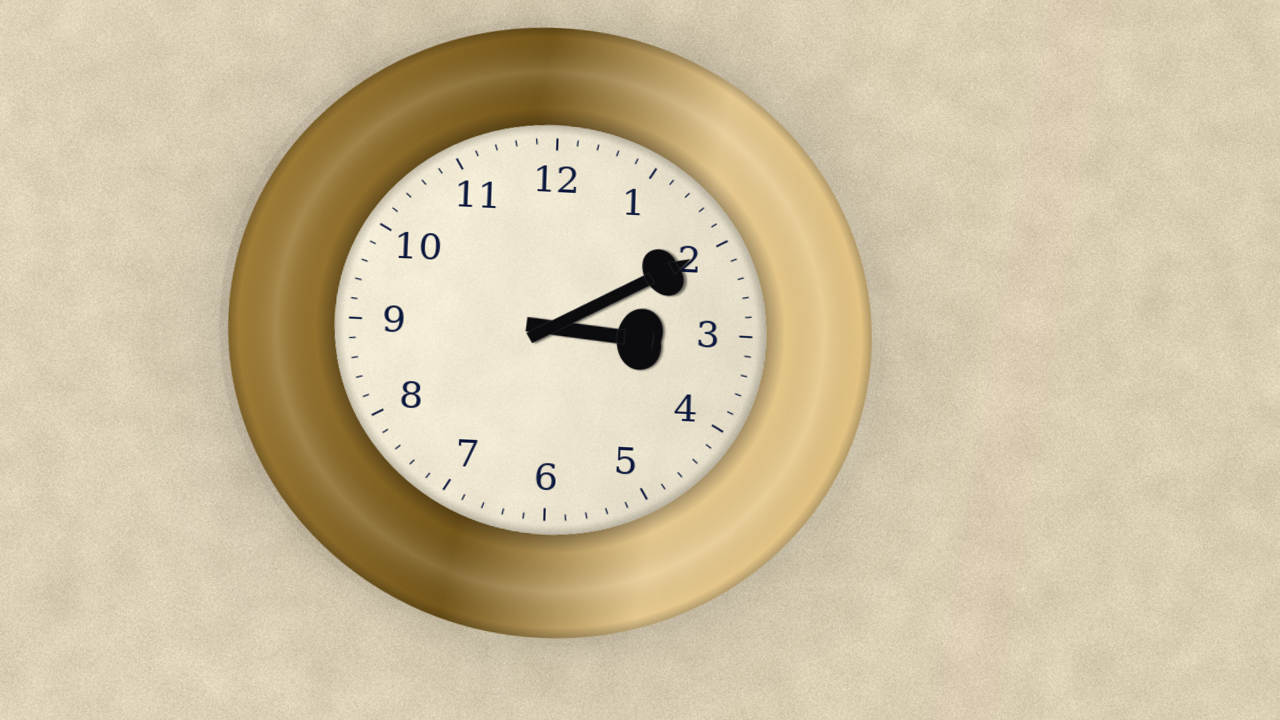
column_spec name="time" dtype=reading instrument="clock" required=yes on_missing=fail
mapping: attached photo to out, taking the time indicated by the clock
3:10
